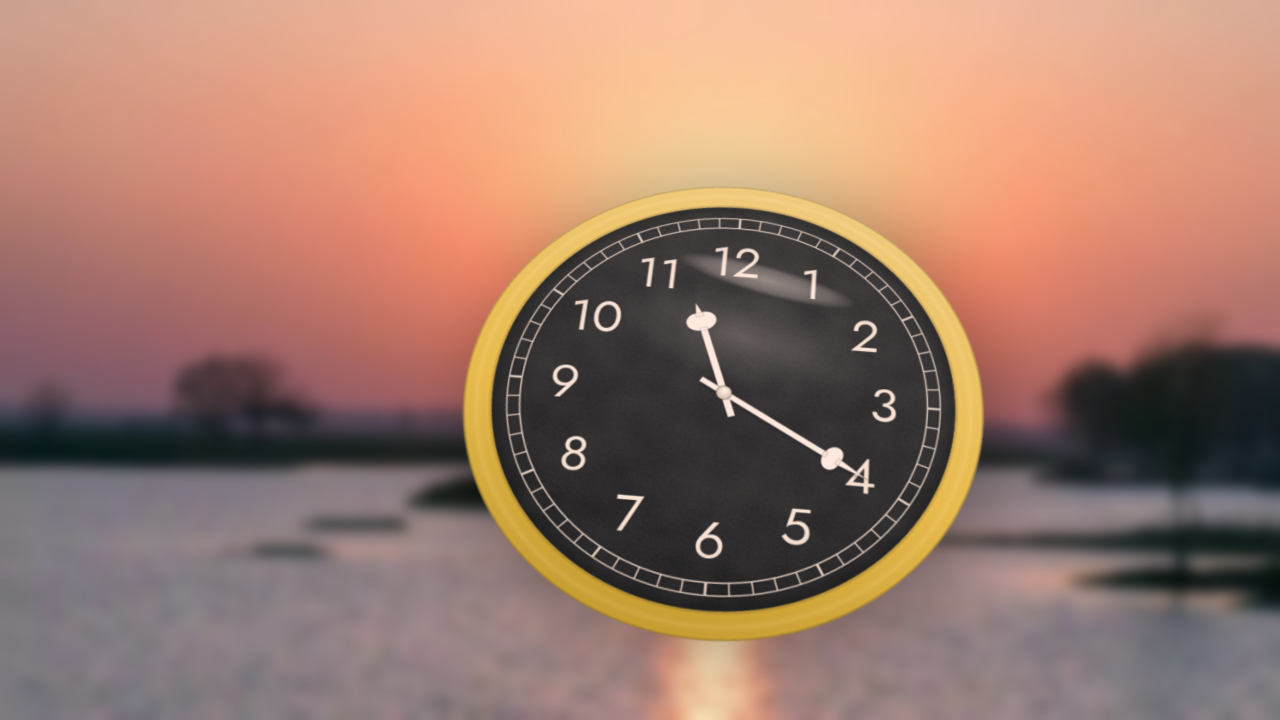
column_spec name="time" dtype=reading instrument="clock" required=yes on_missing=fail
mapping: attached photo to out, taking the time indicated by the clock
11:20
